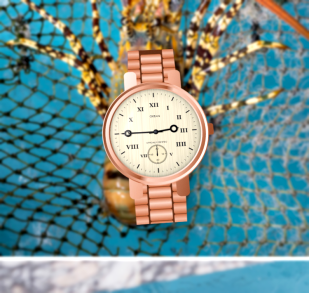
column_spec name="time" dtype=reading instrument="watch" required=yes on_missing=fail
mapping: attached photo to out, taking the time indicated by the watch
2:45
